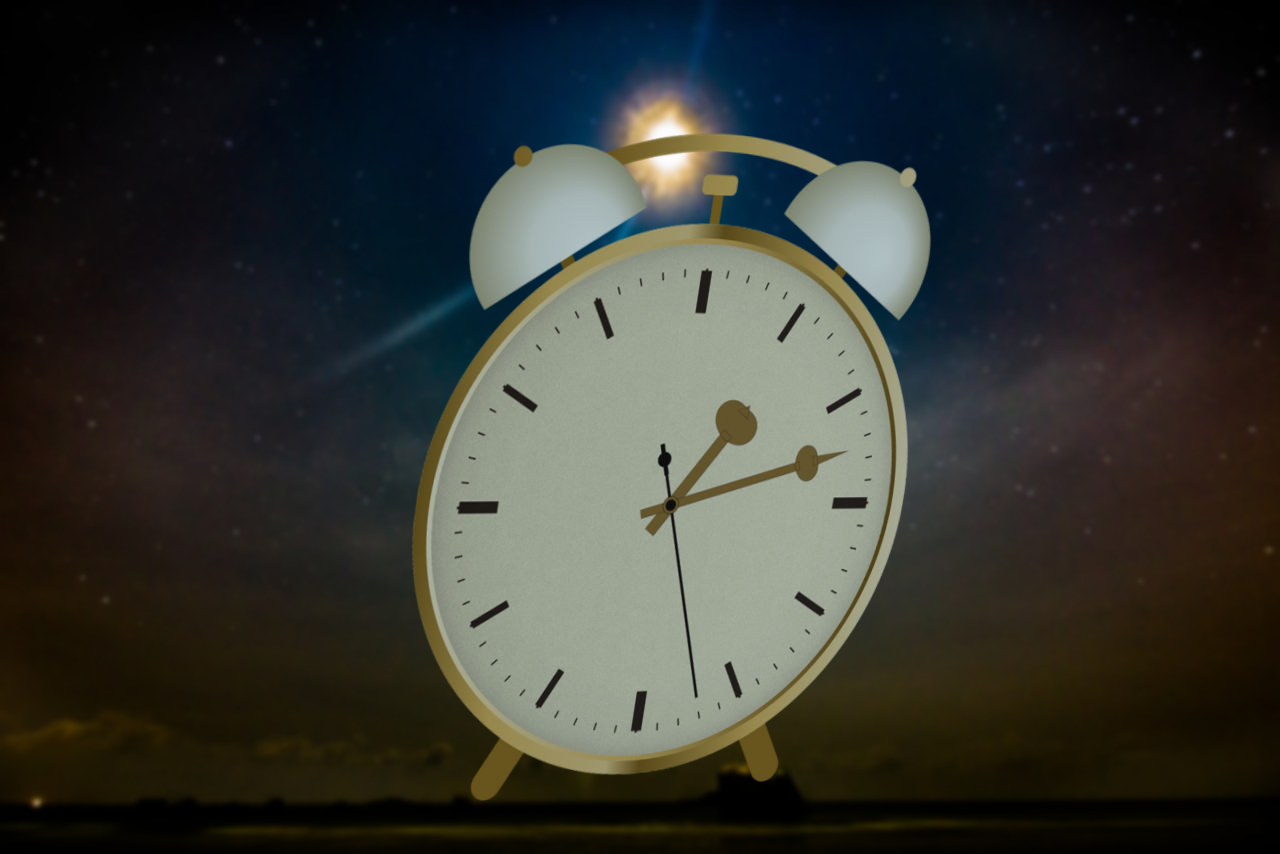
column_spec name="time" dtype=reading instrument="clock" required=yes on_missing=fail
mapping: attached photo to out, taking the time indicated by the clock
1:12:27
